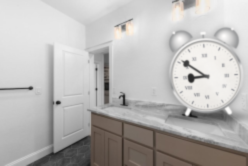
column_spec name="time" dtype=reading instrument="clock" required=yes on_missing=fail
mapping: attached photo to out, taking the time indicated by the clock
8:51
